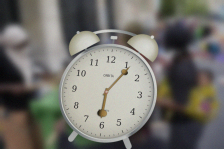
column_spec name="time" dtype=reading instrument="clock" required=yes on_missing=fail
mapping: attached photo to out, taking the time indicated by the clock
6:06
